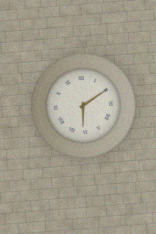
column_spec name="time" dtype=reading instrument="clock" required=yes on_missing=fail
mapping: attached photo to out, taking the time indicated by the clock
6:10
